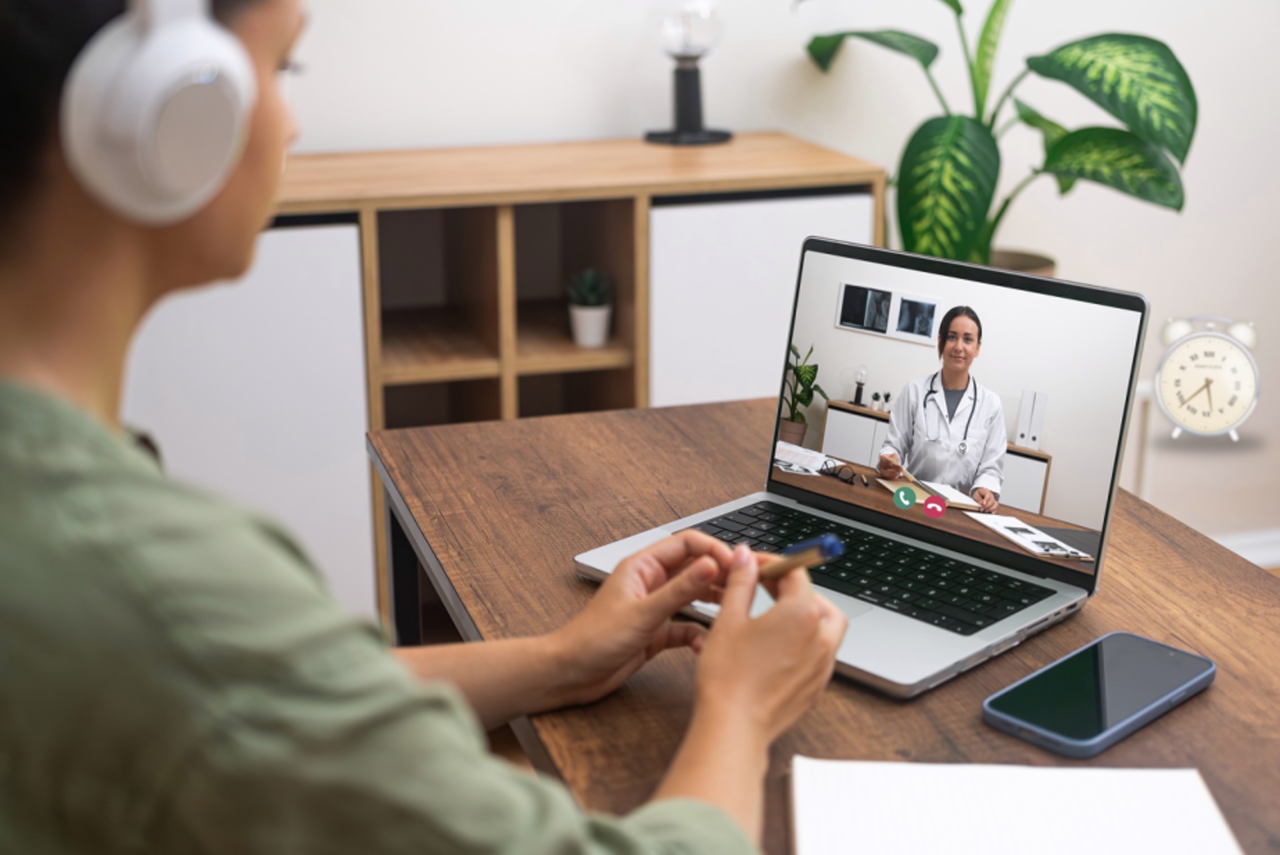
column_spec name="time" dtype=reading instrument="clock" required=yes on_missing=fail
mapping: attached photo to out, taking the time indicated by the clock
5:38
